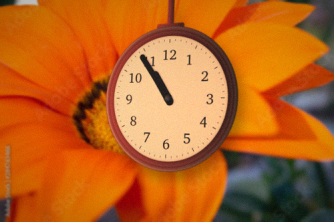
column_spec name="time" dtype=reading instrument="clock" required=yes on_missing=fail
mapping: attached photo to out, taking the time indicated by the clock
10:54
